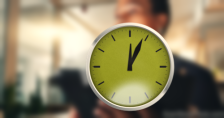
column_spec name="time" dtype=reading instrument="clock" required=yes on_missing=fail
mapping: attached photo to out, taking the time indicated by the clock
12:04
